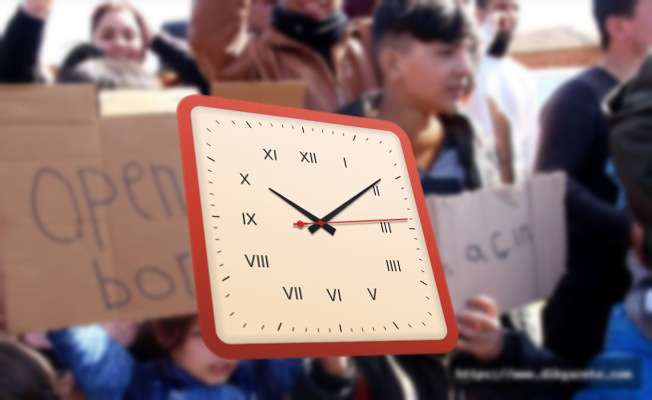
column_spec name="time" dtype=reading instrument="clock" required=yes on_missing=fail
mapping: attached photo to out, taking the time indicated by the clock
10:09:14
